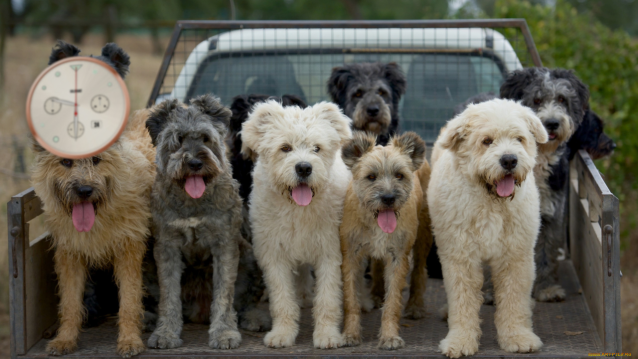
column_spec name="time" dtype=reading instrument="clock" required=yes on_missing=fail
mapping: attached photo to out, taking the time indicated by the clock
9:30
